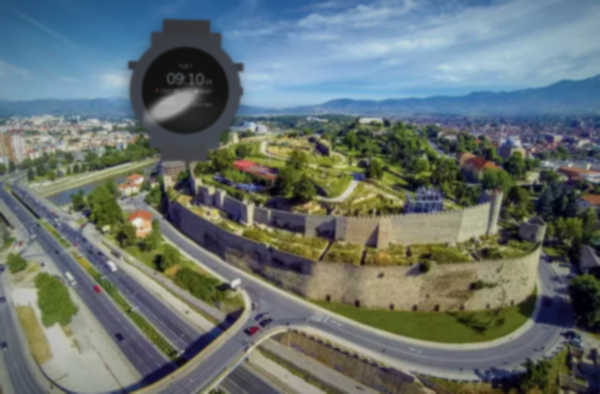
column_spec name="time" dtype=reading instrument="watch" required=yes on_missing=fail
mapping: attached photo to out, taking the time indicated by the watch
9:10
